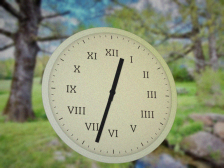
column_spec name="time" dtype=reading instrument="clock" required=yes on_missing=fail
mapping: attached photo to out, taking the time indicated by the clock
12:33
